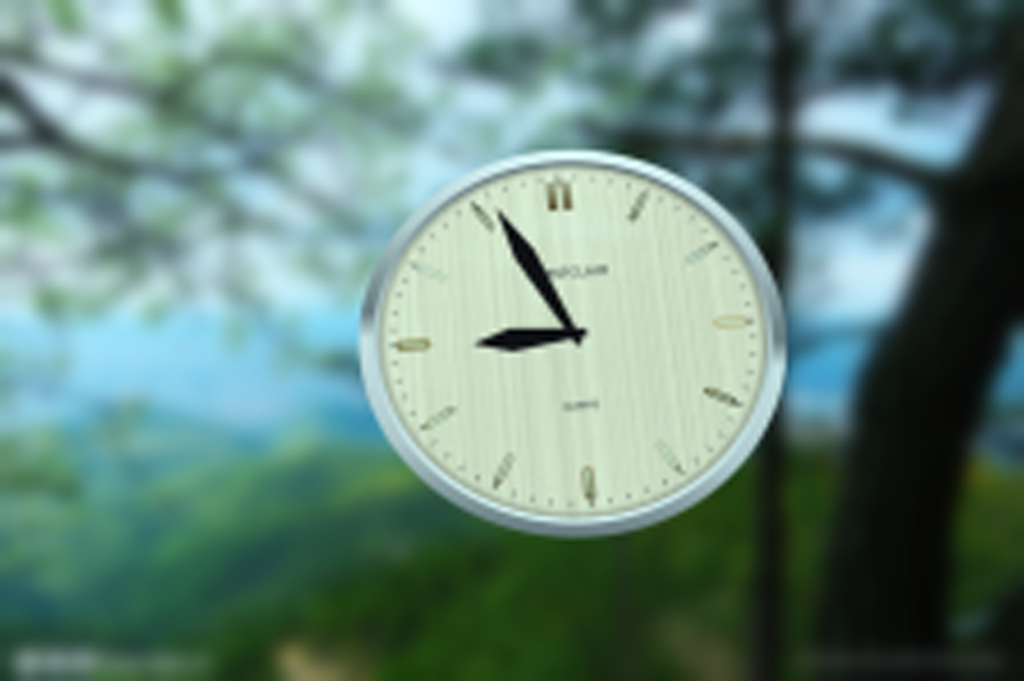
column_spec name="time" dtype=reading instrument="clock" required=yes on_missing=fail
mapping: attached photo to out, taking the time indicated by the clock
8:56
